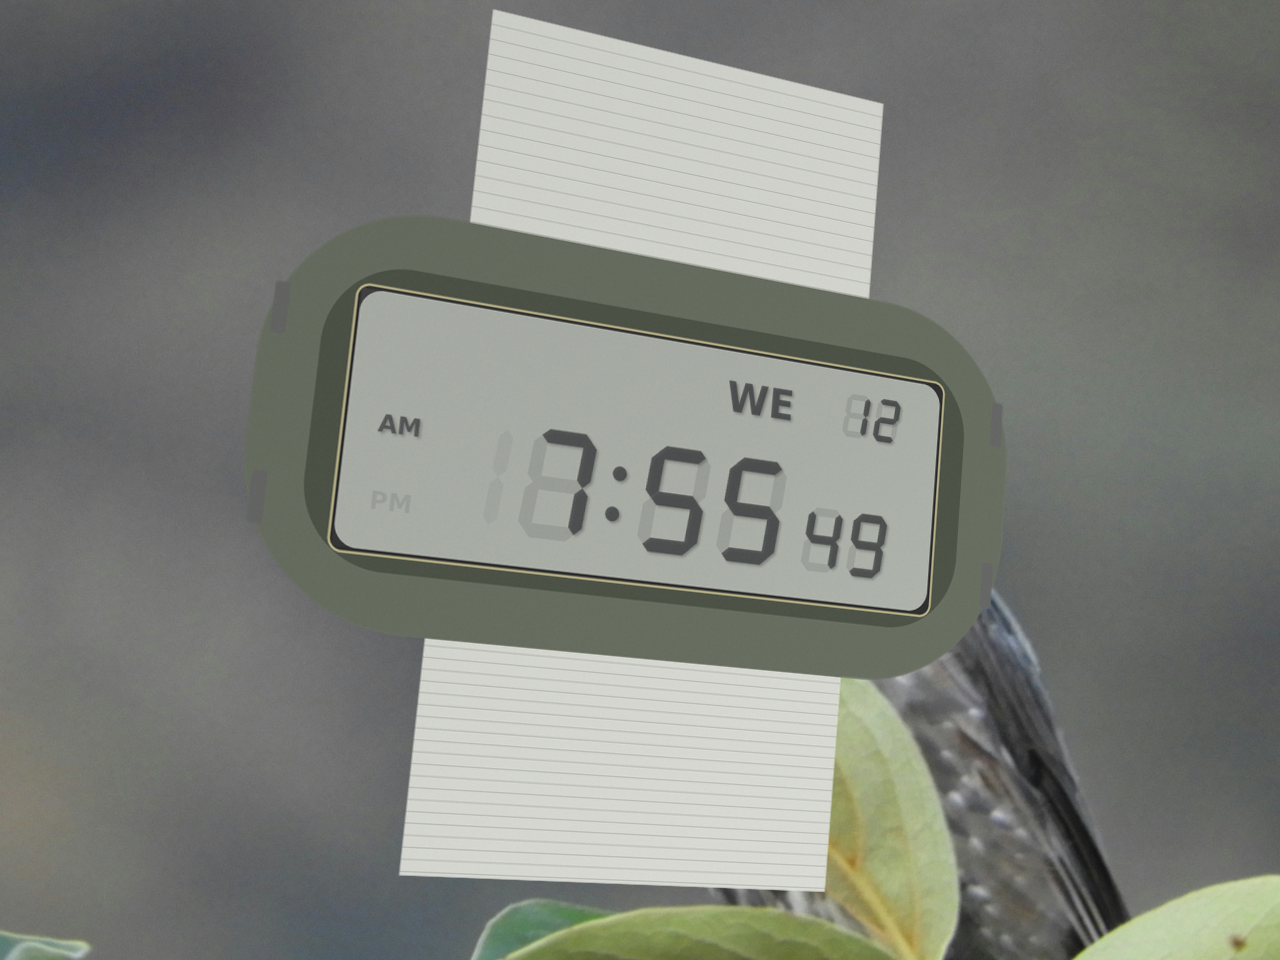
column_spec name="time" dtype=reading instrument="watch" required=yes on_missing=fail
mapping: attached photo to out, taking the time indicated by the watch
7:55:49
